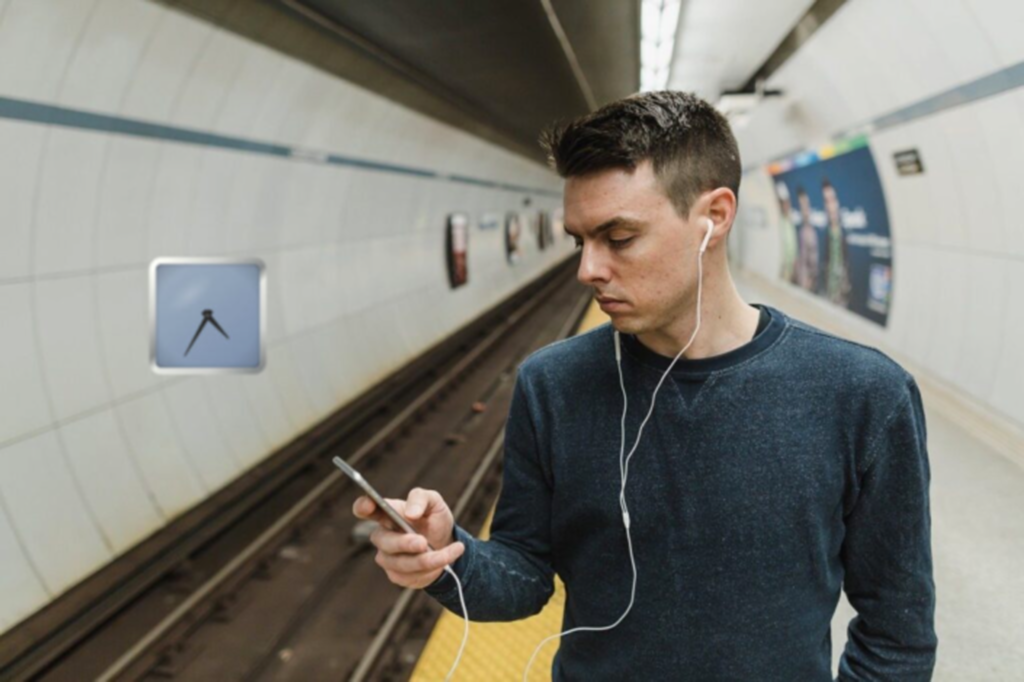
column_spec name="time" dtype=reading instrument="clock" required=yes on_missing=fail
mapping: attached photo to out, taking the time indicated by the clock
4:35
